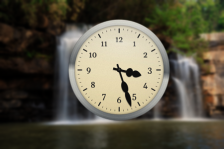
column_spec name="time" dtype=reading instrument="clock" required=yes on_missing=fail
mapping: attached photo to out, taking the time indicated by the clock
3:27
